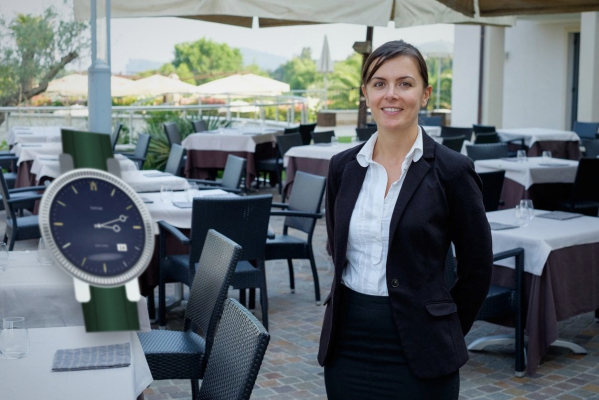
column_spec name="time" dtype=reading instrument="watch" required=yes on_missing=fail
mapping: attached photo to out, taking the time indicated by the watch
3:12
